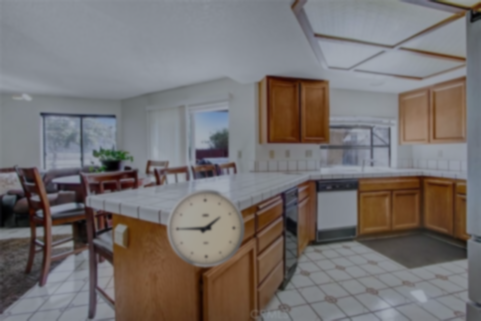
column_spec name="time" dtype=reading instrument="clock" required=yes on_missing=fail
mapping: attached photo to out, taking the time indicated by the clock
1:45
